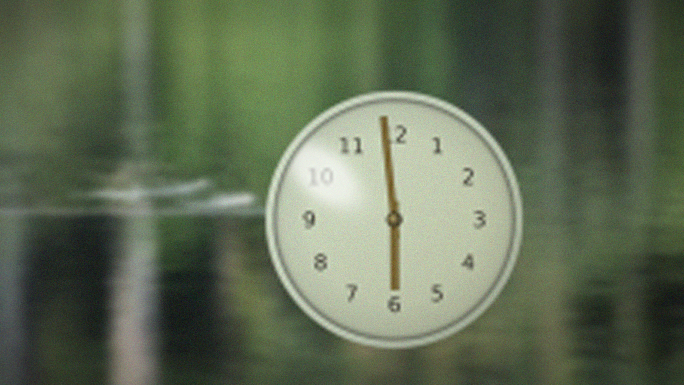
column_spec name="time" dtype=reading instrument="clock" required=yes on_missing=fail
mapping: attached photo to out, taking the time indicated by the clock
5:59
